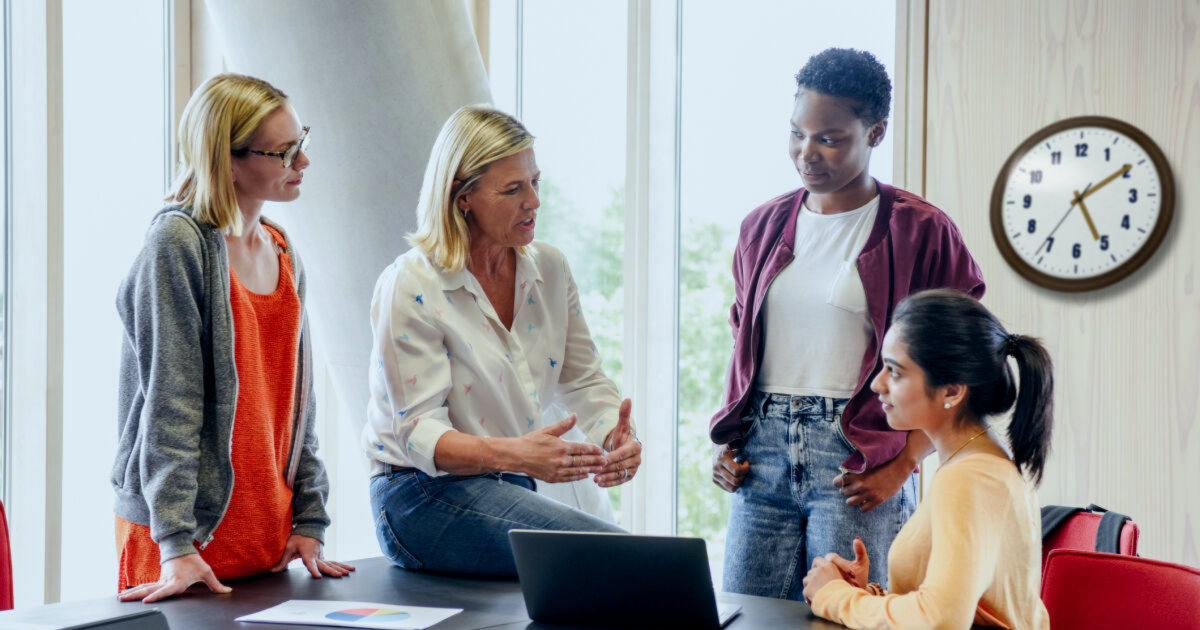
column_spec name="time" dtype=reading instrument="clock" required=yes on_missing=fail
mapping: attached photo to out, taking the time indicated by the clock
5:09:36
